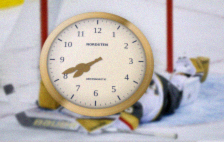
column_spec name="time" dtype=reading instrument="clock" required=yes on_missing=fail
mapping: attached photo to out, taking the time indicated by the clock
7:41
